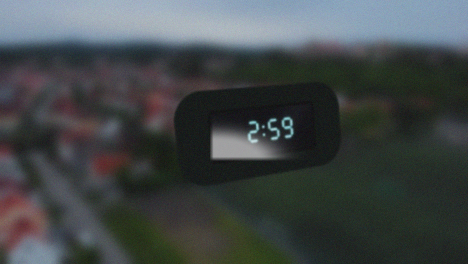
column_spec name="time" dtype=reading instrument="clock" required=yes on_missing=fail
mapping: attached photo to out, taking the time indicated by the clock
2:59
